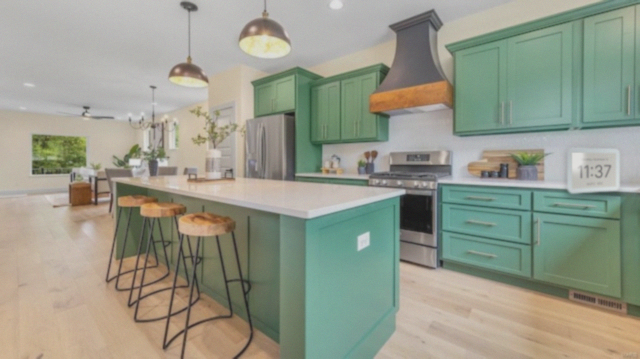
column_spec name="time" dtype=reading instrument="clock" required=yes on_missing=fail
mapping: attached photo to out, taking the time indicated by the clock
11:37
